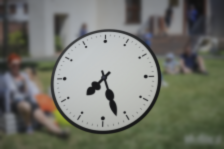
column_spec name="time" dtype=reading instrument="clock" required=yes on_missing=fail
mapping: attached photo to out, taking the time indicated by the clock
7:27
